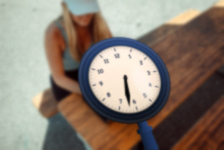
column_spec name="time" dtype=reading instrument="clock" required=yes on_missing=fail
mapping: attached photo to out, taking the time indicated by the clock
6:32
